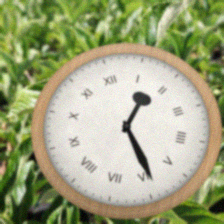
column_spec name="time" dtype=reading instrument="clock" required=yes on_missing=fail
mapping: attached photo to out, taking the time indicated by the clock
1:29
